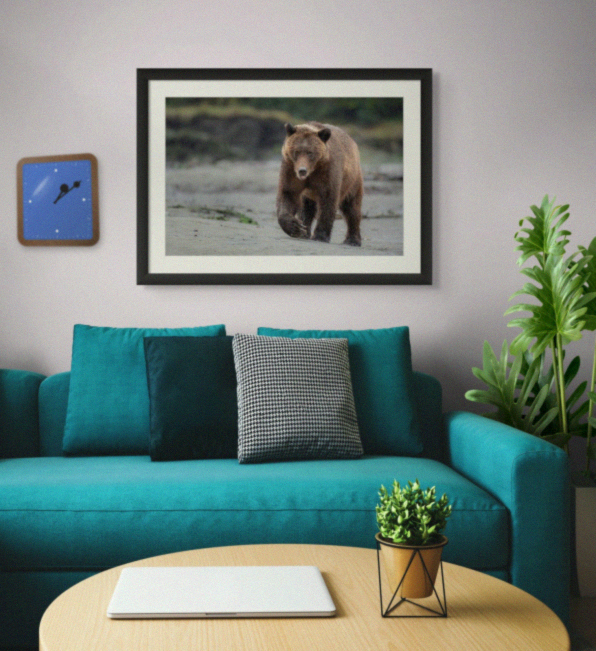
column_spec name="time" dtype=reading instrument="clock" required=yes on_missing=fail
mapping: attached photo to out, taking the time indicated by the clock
1:09
